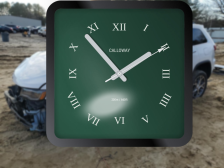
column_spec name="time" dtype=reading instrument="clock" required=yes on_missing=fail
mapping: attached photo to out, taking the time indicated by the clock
1:53:10
